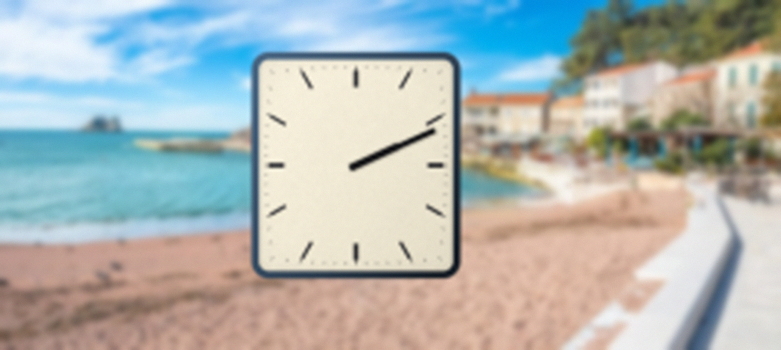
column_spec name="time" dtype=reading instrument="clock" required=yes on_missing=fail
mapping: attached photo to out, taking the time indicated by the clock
2:11
